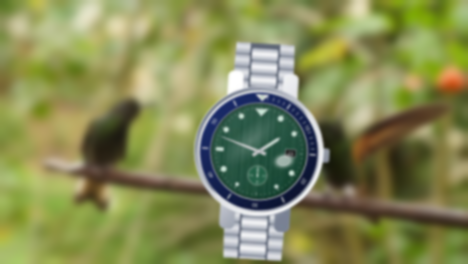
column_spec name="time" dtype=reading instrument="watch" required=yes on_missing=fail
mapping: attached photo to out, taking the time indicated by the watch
1:48
